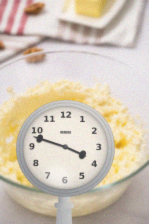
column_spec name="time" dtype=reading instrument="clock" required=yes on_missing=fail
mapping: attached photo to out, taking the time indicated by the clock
3:48
